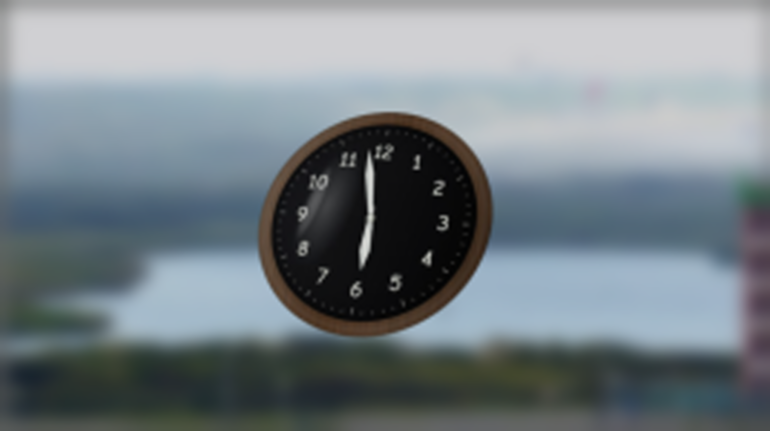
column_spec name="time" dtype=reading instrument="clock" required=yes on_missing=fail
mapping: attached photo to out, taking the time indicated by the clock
5:58
